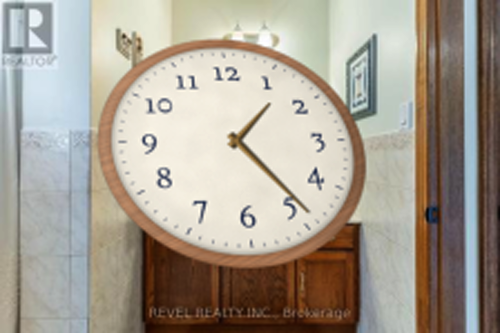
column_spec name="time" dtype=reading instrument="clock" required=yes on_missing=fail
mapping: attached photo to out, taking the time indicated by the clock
1:24
